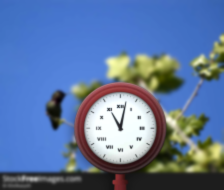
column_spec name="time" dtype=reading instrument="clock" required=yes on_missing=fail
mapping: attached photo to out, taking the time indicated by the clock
11:02
